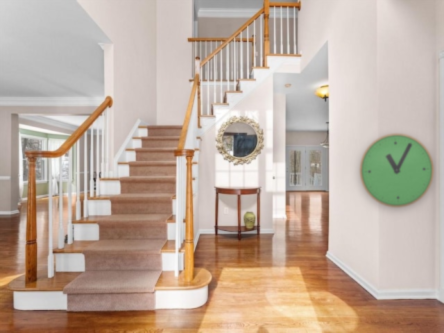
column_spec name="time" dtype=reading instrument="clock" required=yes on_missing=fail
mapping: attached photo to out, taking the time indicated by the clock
11:05
